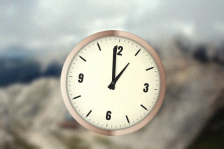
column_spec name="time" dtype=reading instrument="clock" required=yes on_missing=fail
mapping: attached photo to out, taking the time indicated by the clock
12:59
